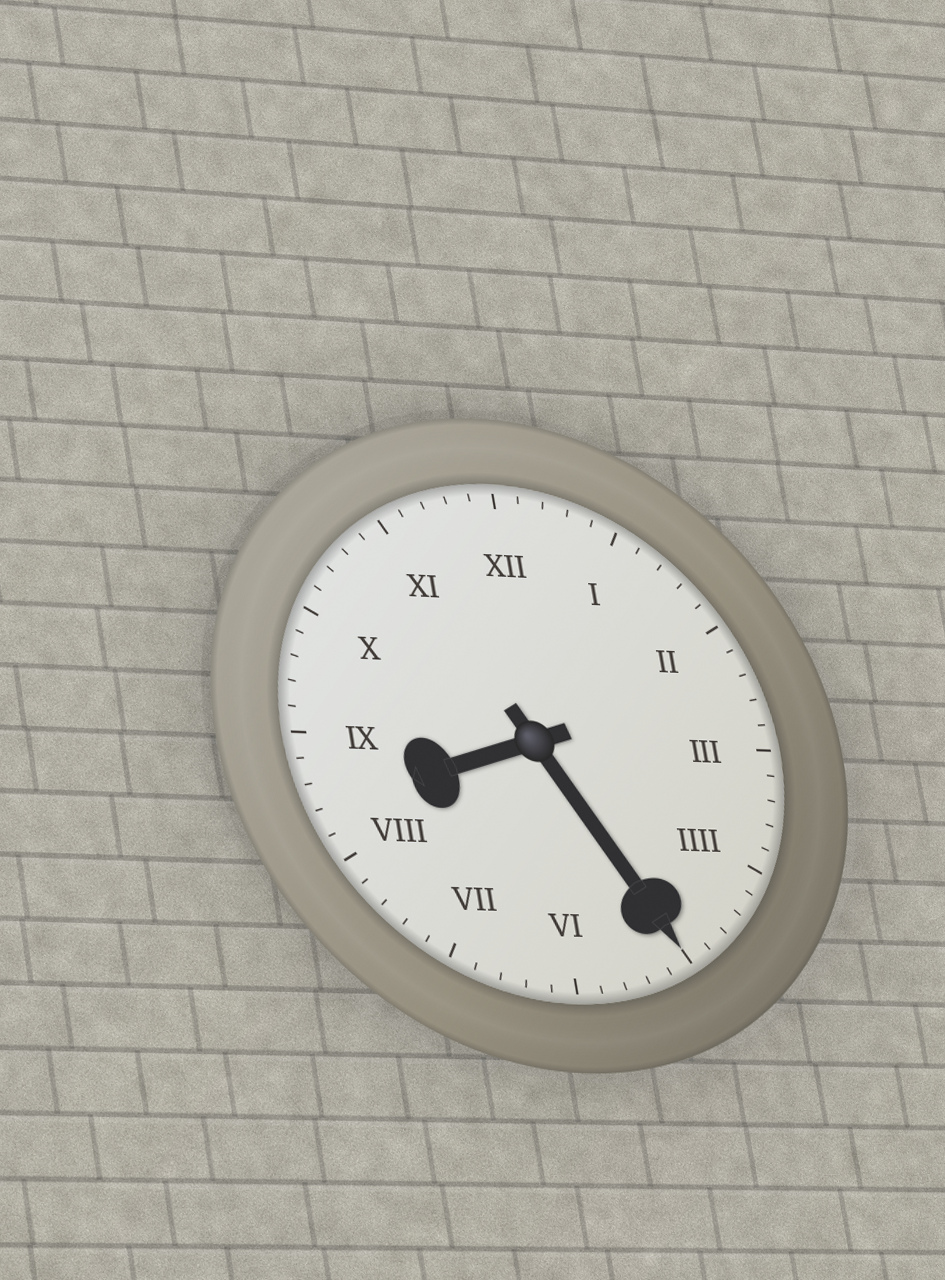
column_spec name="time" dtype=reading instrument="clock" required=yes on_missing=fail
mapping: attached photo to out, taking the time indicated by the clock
8:25
